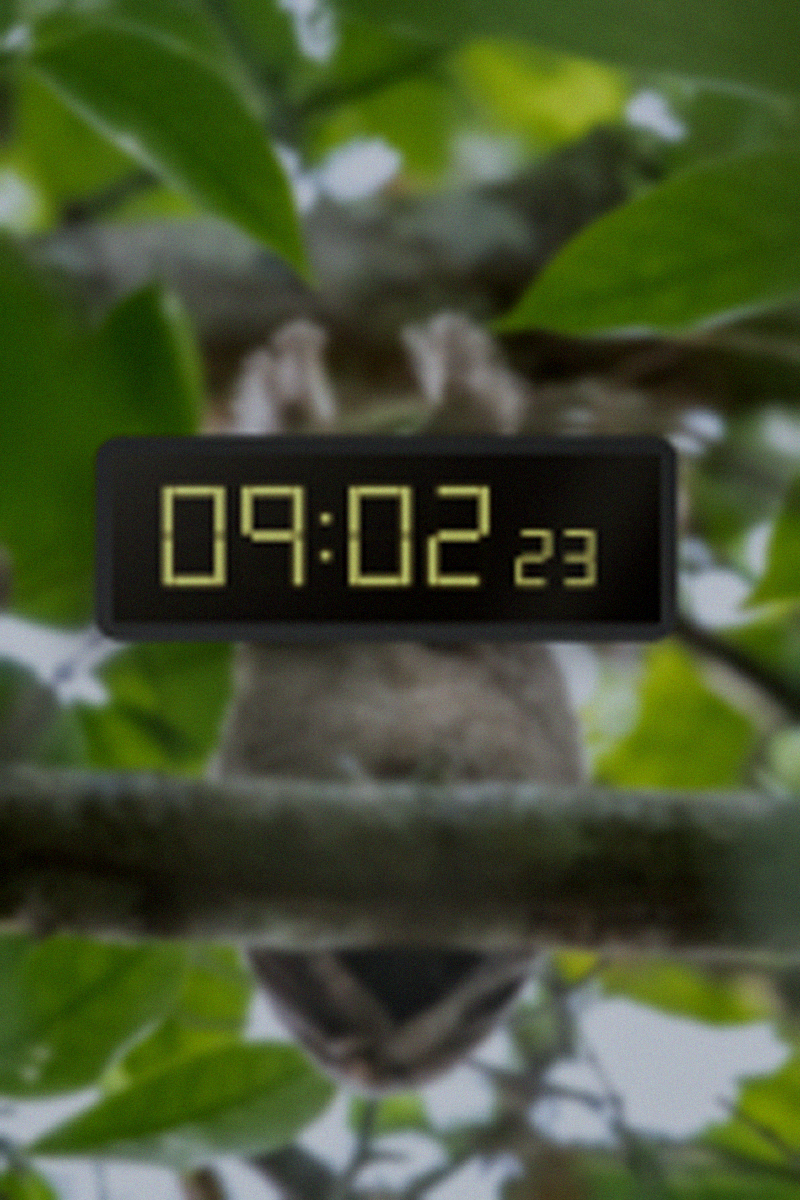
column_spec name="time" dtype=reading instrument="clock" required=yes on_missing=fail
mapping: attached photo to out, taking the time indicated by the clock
9:02:23
